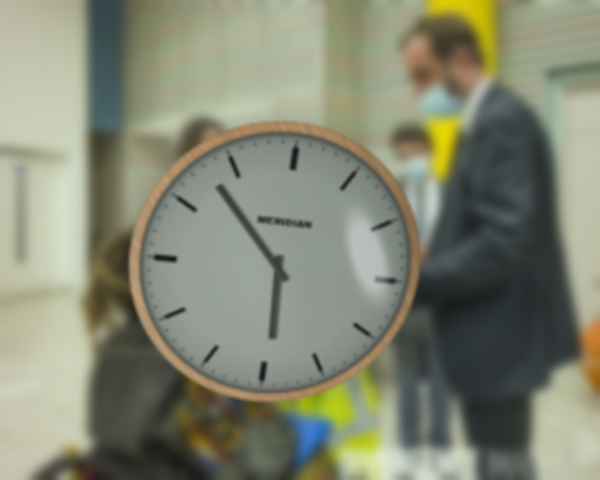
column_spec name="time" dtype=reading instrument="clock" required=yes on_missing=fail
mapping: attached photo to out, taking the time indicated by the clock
5:53
